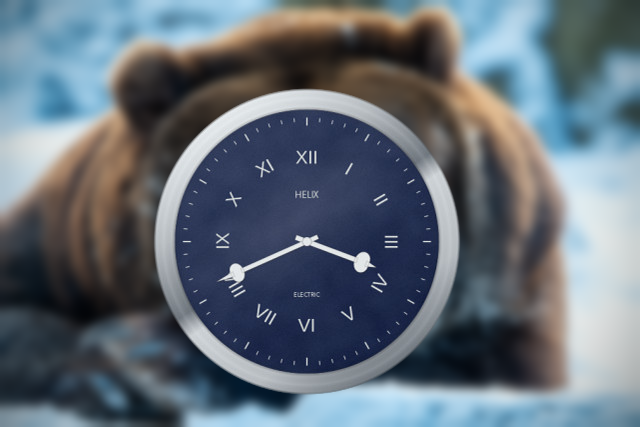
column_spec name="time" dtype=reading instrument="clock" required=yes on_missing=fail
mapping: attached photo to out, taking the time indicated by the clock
3:41
